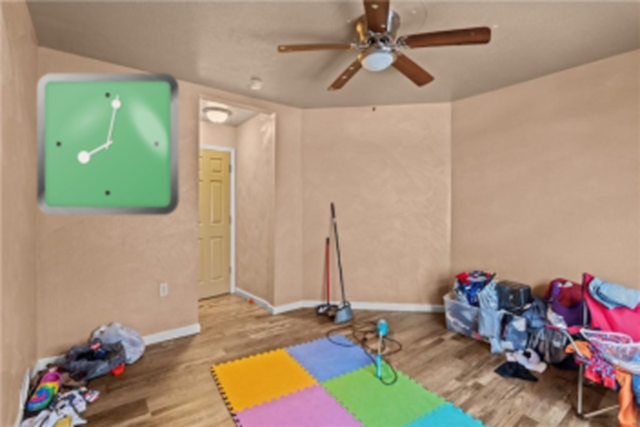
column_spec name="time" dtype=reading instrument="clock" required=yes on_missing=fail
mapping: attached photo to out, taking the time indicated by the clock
8:02
